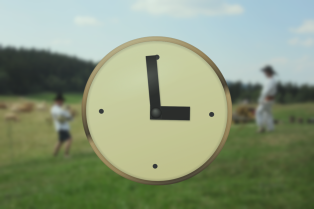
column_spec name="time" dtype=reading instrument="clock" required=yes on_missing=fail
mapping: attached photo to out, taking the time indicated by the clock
2:59
